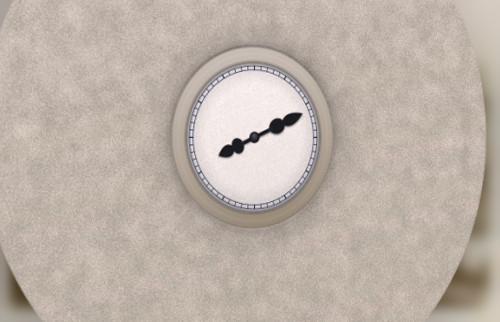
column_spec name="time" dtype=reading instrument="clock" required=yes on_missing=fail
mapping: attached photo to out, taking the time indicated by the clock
8:11
